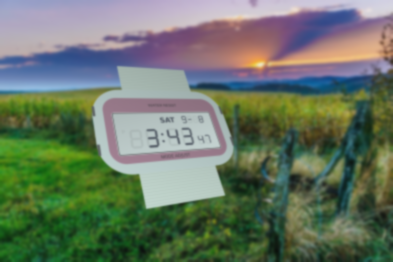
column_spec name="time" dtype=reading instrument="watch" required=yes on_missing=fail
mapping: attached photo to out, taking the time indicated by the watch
3:43
